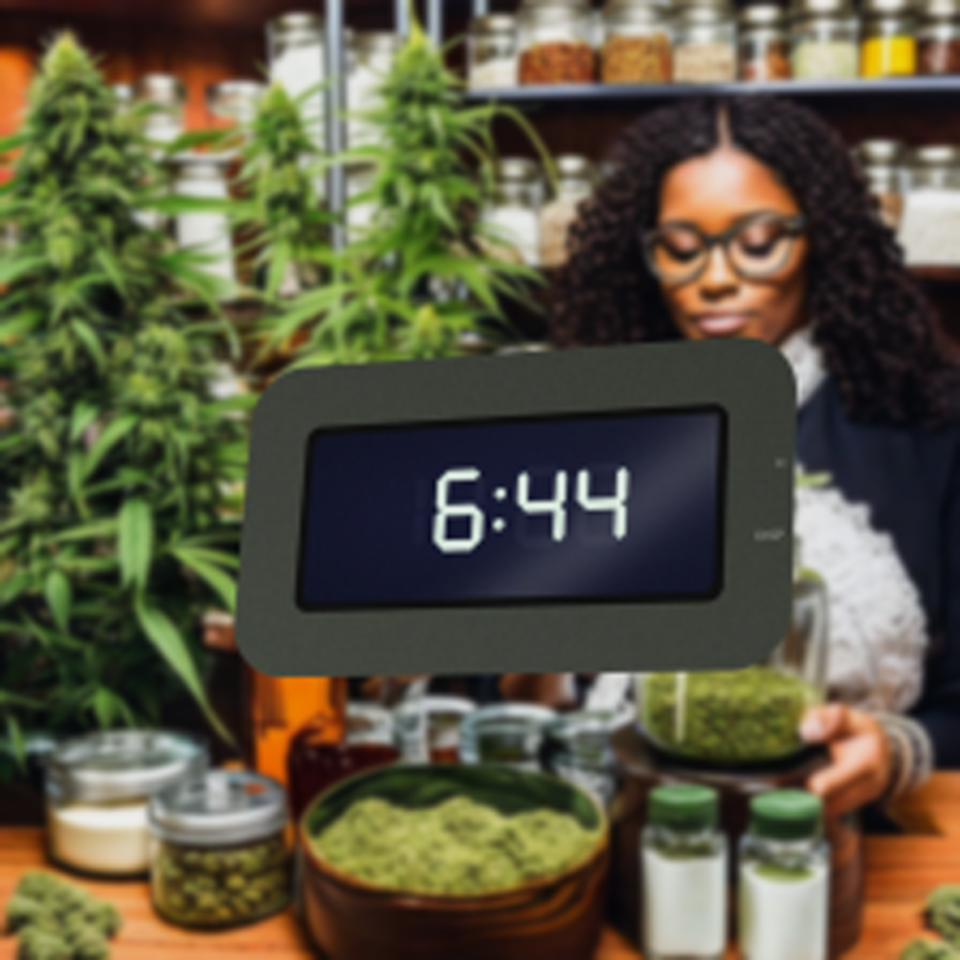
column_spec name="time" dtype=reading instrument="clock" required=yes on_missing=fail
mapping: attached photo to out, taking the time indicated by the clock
6:44
